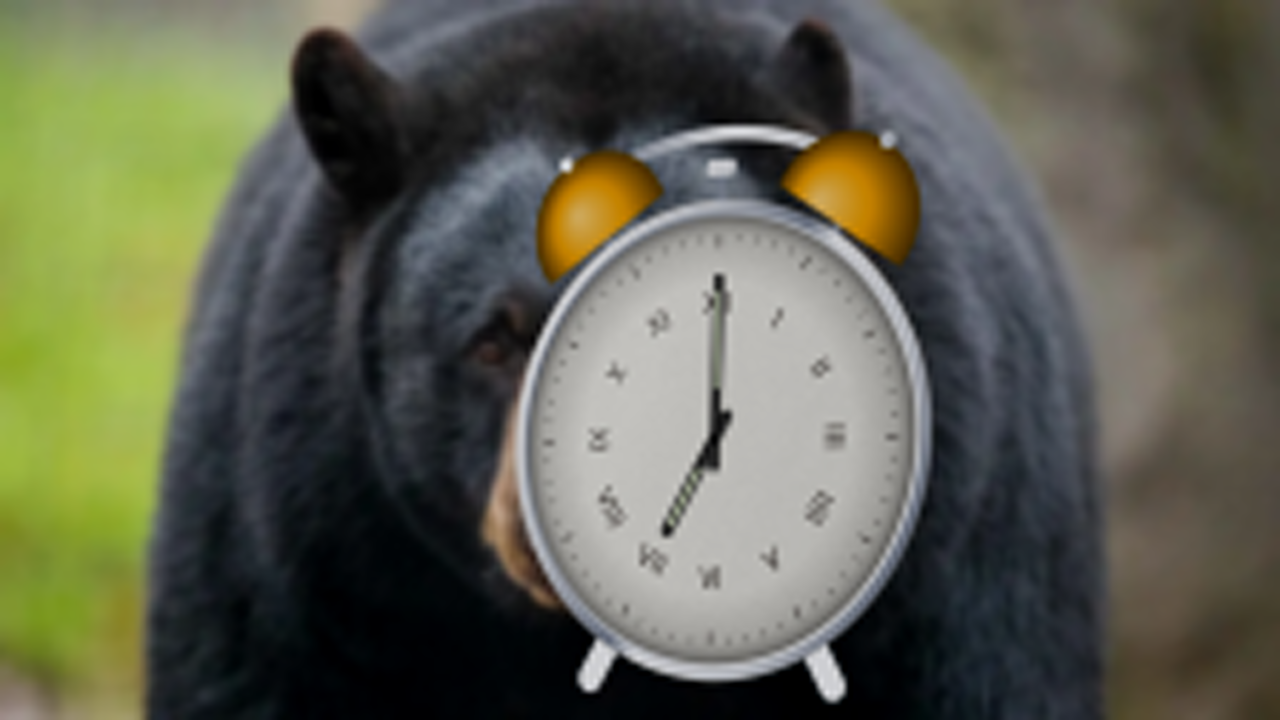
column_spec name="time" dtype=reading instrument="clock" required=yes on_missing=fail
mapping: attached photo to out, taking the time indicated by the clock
7:00
